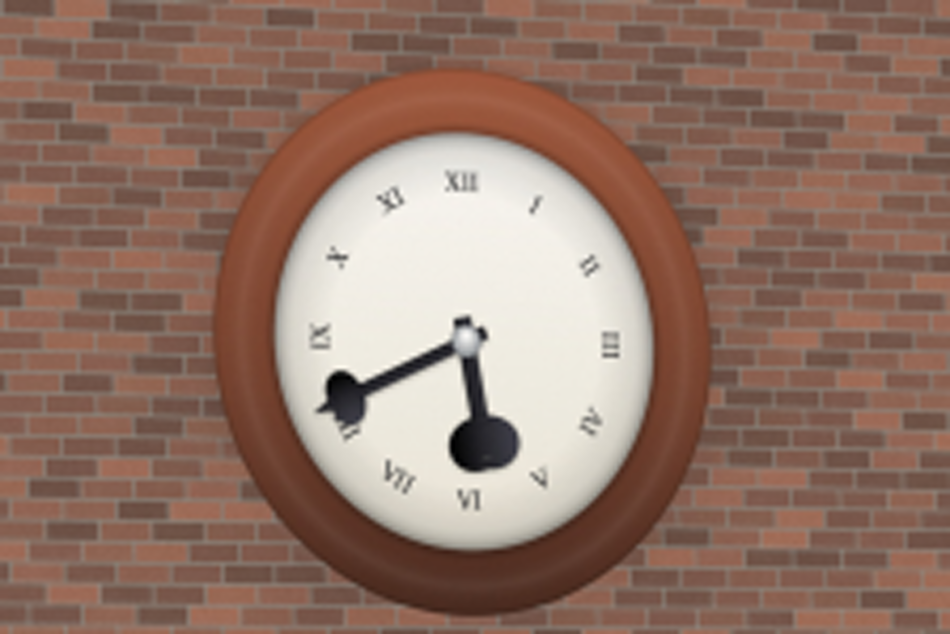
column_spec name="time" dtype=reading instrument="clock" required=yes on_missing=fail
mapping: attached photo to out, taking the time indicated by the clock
5:41
